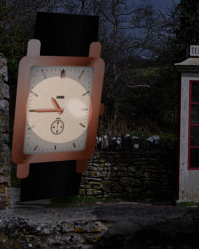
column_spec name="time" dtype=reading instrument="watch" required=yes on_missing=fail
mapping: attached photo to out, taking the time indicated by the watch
10:45
